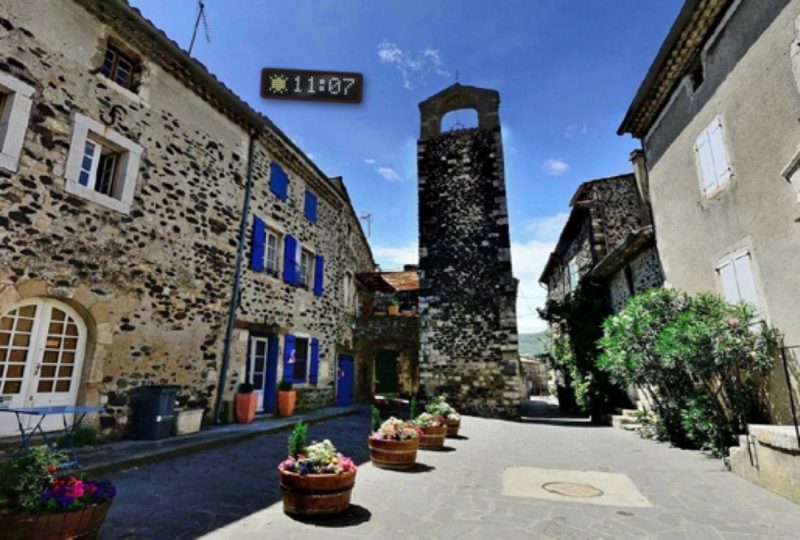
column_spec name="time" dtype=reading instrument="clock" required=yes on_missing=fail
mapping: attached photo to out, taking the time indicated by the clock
11:07
